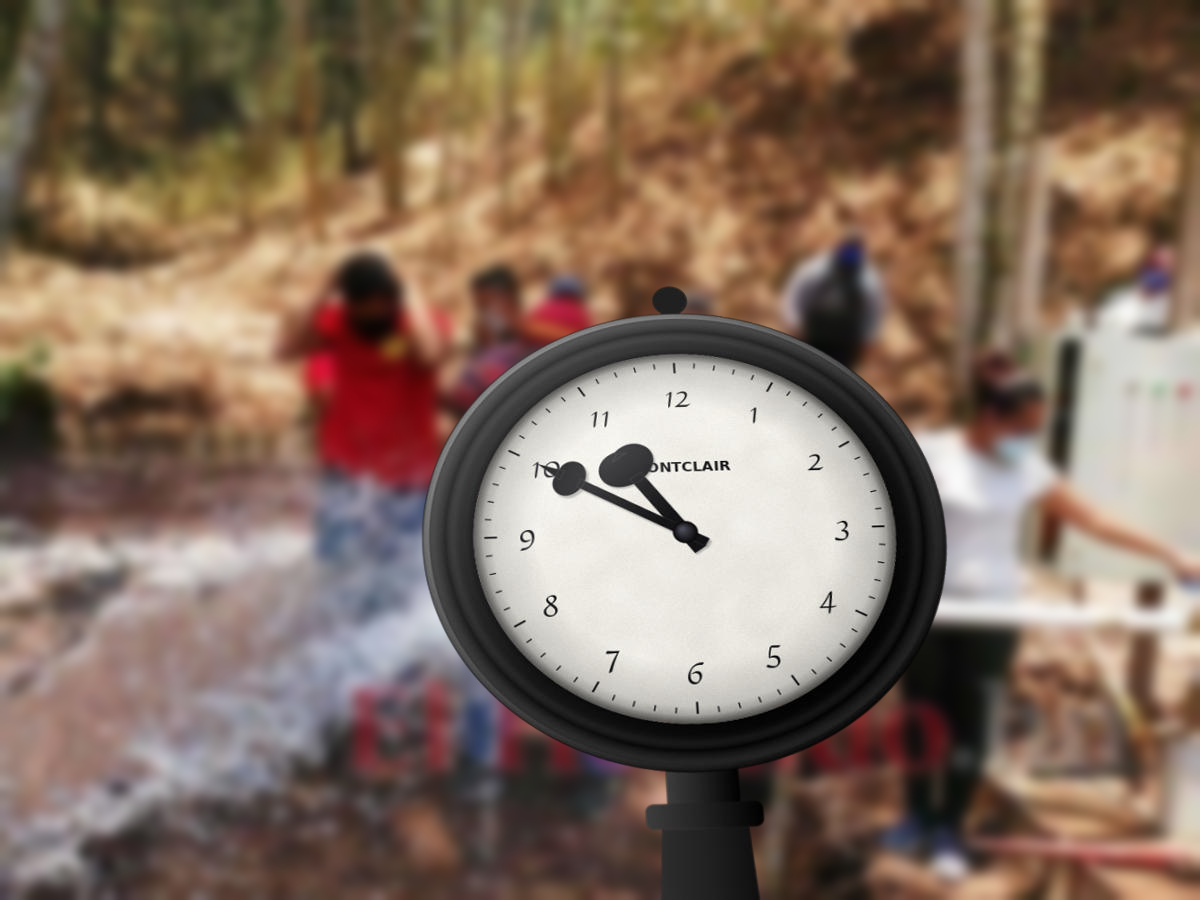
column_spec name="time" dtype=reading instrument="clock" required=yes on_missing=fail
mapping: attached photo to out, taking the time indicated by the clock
10:50
